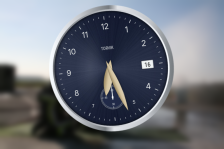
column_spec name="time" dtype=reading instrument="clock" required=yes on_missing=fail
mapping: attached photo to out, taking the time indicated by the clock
6:27
